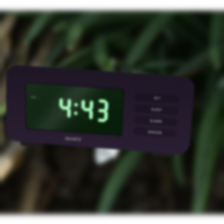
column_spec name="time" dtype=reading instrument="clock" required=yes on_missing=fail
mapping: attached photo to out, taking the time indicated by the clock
4:43
